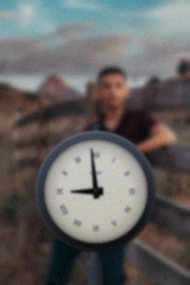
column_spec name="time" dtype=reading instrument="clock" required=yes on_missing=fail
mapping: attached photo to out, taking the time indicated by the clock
8:59
